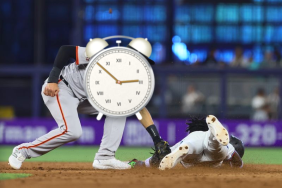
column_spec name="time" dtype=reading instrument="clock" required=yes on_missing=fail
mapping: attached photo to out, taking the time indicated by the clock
2:52
